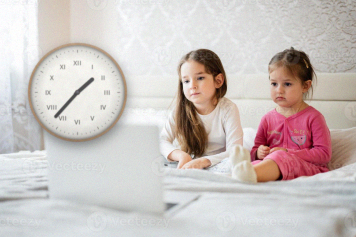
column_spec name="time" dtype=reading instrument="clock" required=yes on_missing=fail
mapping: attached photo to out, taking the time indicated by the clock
1:37
